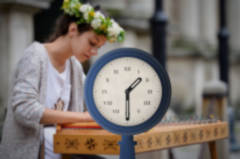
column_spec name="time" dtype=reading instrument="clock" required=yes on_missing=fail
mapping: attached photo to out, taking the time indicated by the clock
1:30
